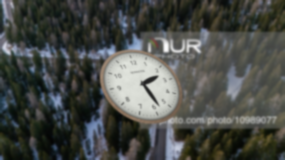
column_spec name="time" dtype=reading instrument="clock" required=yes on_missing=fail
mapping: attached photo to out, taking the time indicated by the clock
2:28
